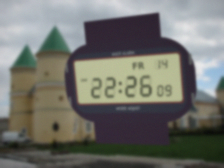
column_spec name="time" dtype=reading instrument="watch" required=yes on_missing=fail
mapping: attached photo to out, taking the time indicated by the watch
22:26
